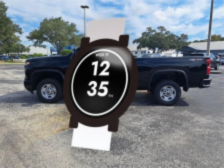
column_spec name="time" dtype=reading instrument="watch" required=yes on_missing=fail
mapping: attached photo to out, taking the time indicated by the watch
12:35
